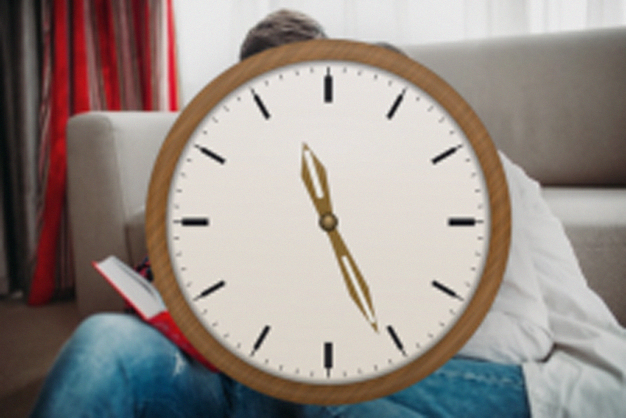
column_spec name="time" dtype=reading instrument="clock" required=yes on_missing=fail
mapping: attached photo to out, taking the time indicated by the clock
11:26
